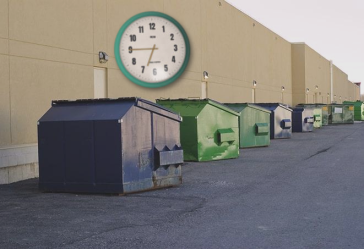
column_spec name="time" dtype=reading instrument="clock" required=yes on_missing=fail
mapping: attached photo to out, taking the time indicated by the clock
6:45
